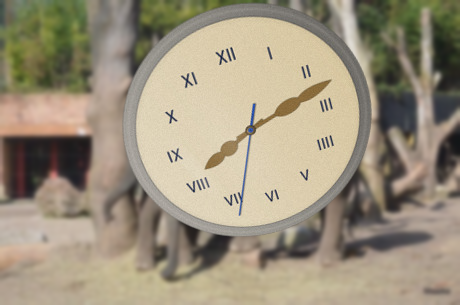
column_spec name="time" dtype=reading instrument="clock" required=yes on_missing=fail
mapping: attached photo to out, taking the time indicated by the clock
8:12:34
